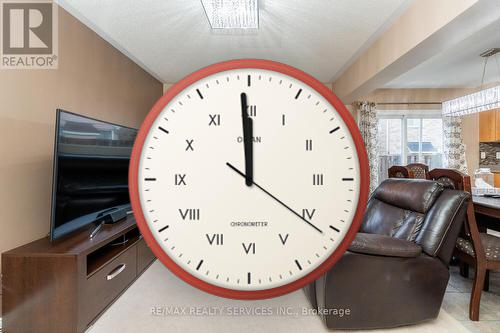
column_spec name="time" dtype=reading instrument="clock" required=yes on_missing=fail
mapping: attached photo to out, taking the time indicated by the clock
11:59:21
